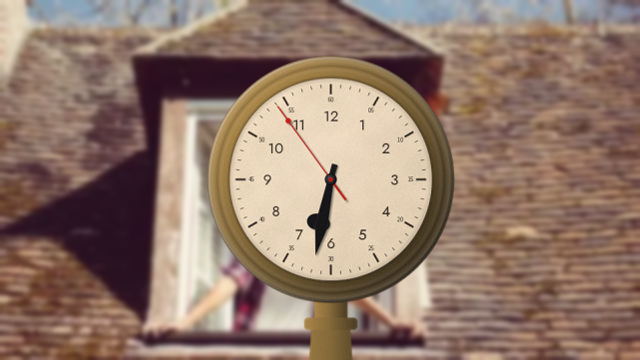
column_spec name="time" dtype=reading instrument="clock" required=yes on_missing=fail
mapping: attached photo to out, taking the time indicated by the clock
6:31:54
